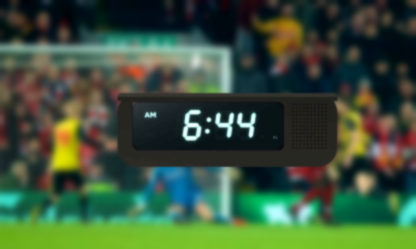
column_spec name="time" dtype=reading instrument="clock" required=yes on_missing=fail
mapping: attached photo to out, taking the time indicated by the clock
6:44
